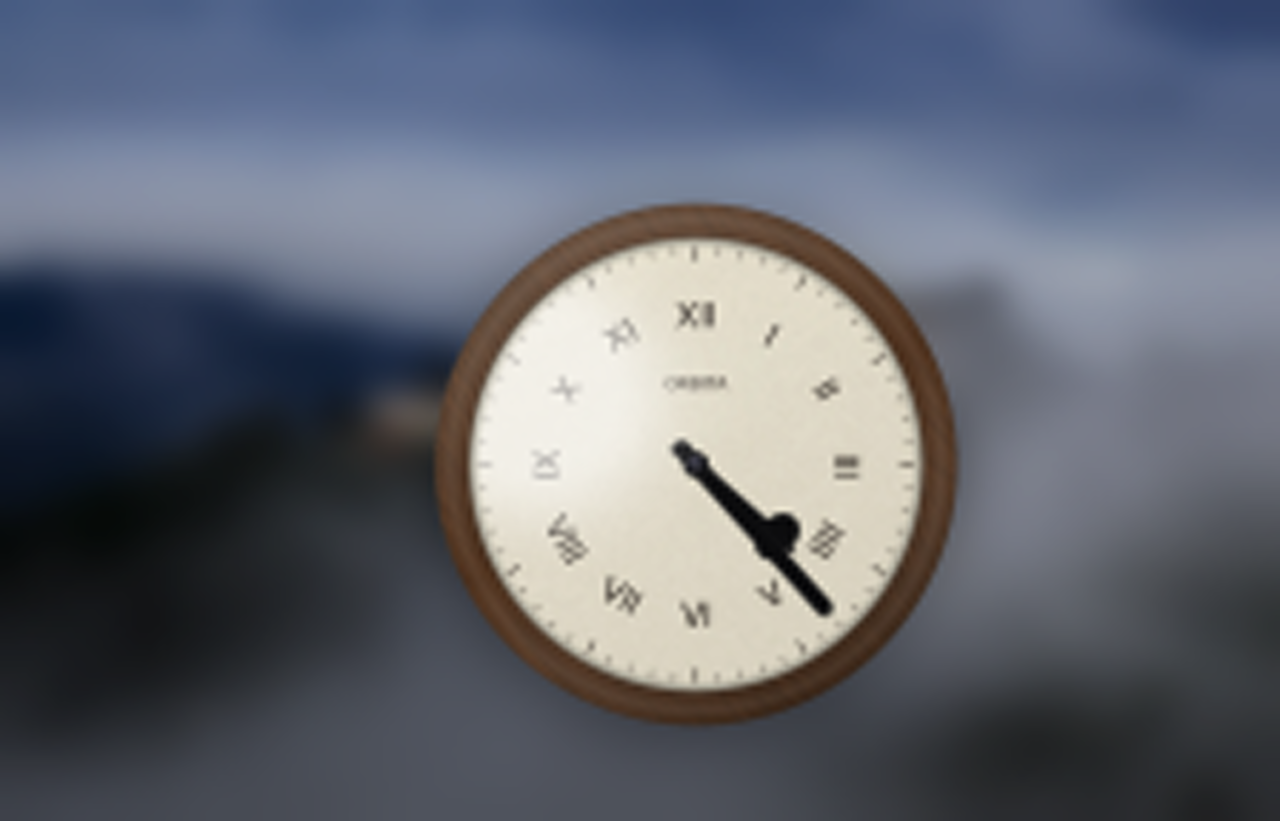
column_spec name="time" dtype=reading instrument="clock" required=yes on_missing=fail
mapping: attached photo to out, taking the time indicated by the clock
4:23
